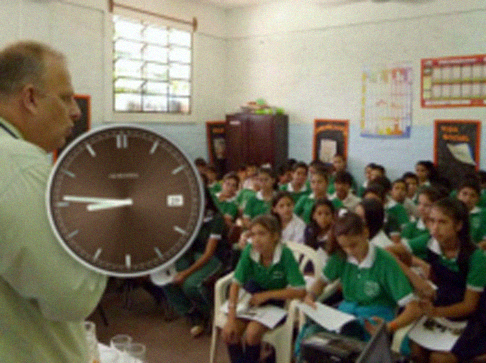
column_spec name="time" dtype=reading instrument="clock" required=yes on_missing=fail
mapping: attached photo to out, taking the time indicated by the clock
8:46
